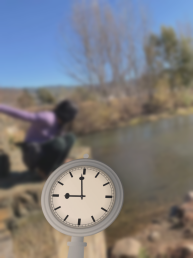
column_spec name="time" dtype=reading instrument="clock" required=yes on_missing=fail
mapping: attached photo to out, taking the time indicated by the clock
8:59
